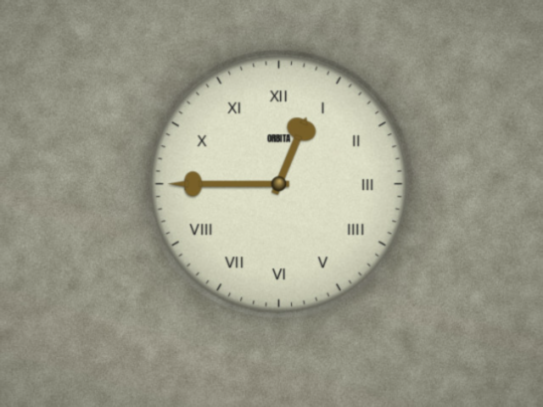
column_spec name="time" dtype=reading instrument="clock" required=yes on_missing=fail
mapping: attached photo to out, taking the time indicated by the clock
12:45
